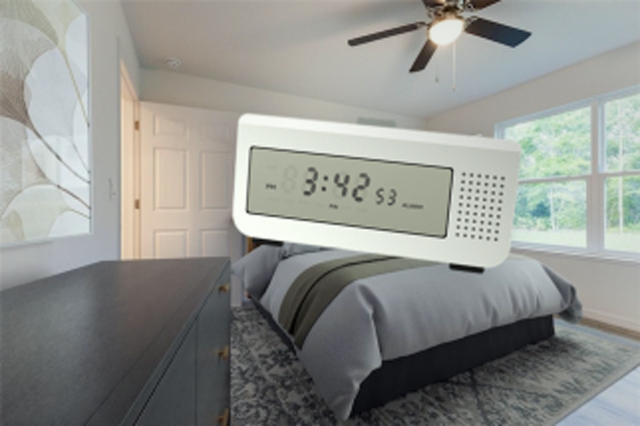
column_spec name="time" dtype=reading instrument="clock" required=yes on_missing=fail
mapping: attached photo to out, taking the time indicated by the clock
3:42:53
